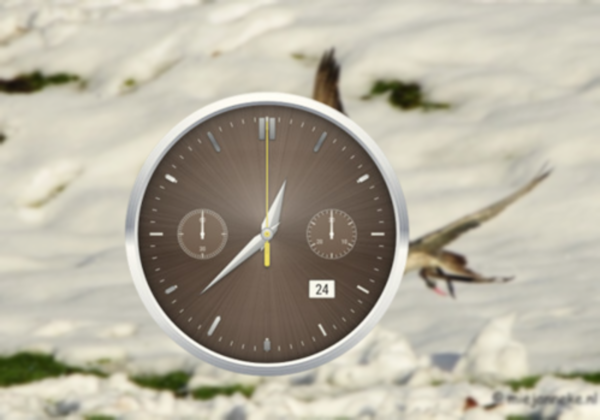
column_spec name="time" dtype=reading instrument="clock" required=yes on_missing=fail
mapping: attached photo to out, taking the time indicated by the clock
12:38
